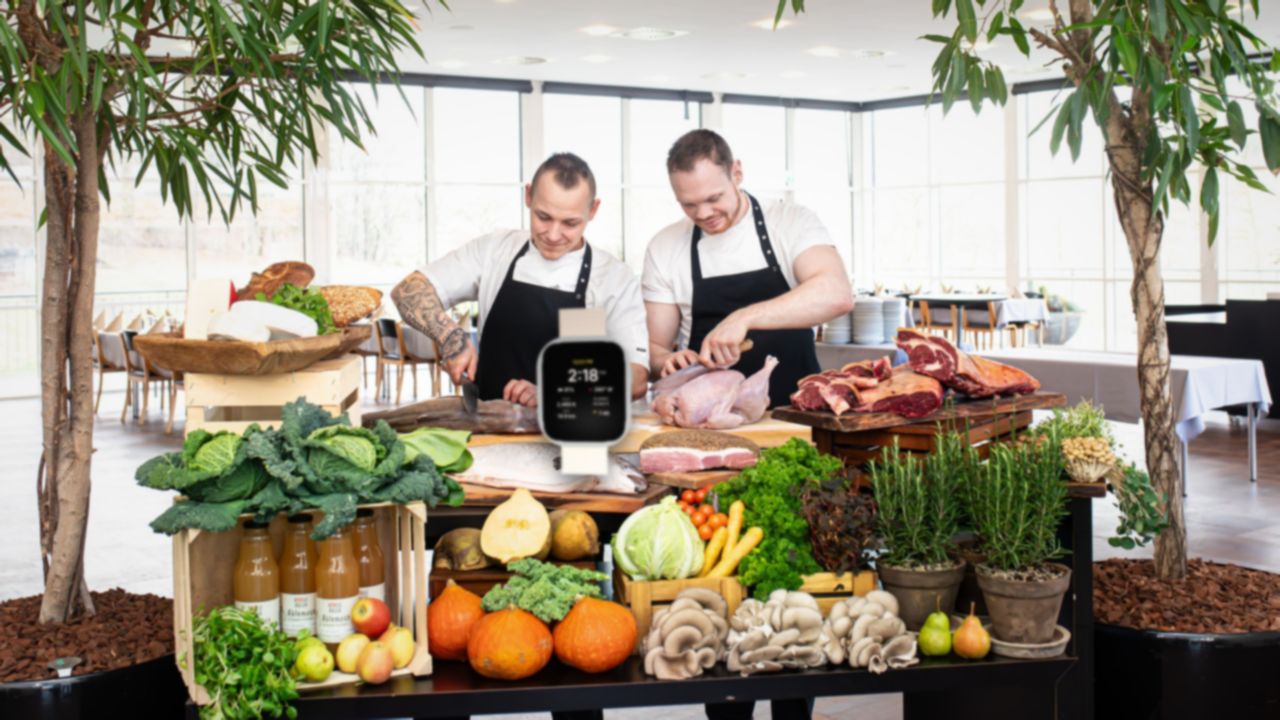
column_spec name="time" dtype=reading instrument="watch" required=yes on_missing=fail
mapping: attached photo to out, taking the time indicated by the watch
2:18
